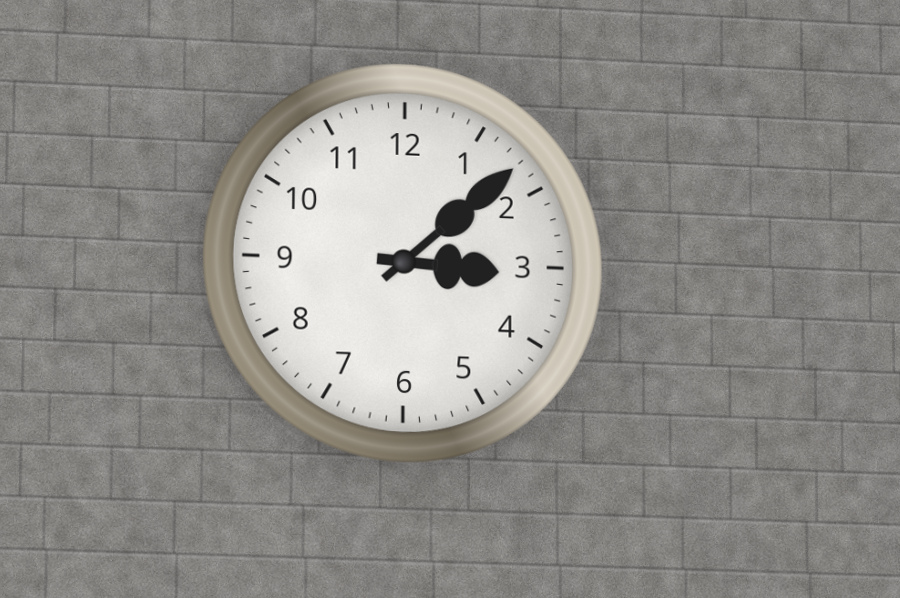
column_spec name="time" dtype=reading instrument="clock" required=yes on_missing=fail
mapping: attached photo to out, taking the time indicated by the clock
3:08
